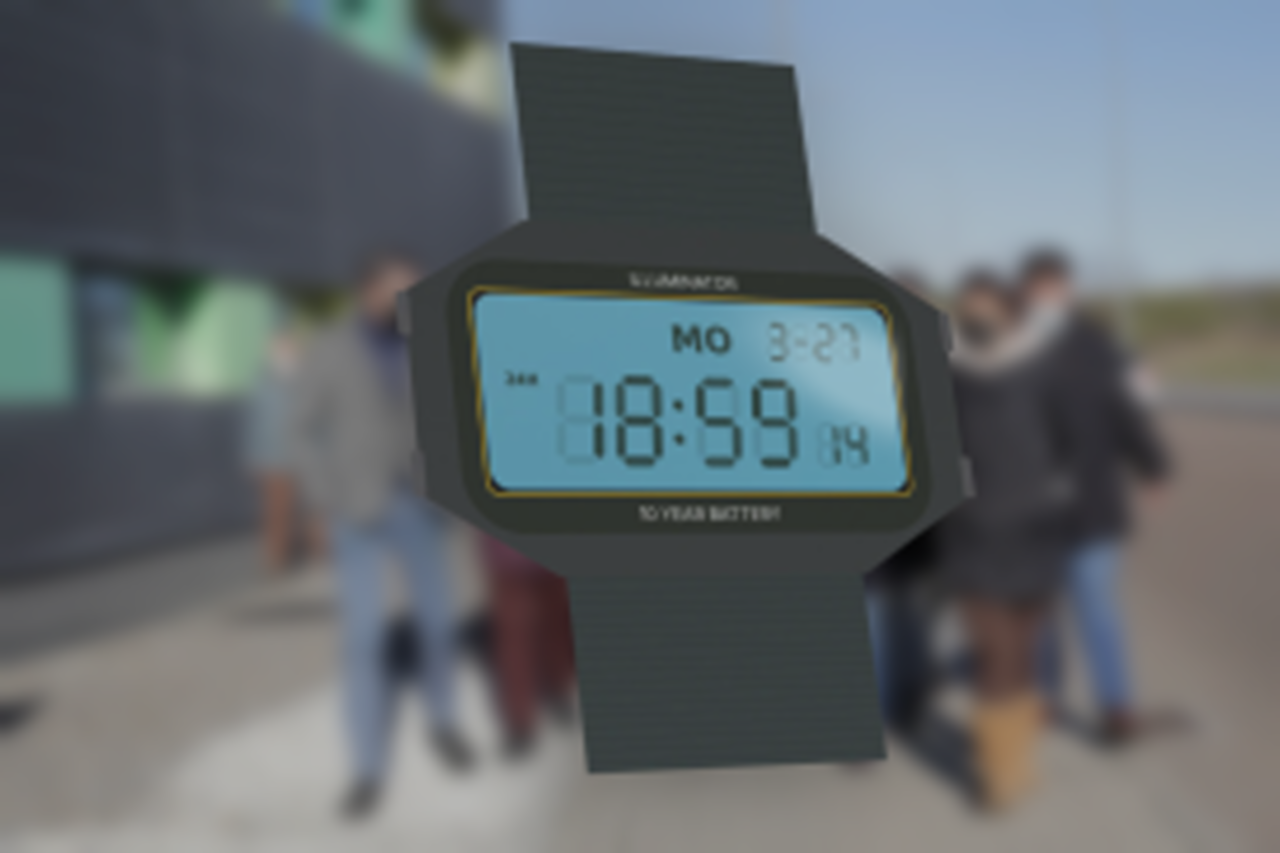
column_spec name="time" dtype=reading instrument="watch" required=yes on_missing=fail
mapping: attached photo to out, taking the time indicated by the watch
18:59:14
